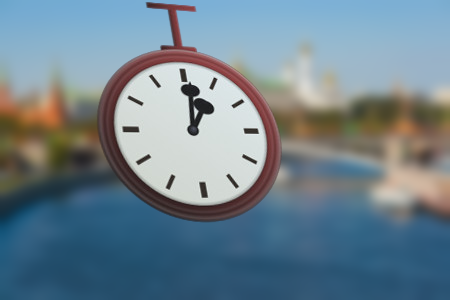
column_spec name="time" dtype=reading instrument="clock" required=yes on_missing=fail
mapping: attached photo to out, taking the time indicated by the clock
1:01
